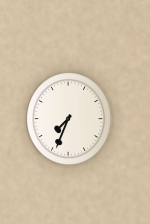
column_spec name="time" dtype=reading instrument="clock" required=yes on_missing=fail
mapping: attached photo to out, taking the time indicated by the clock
7:34
